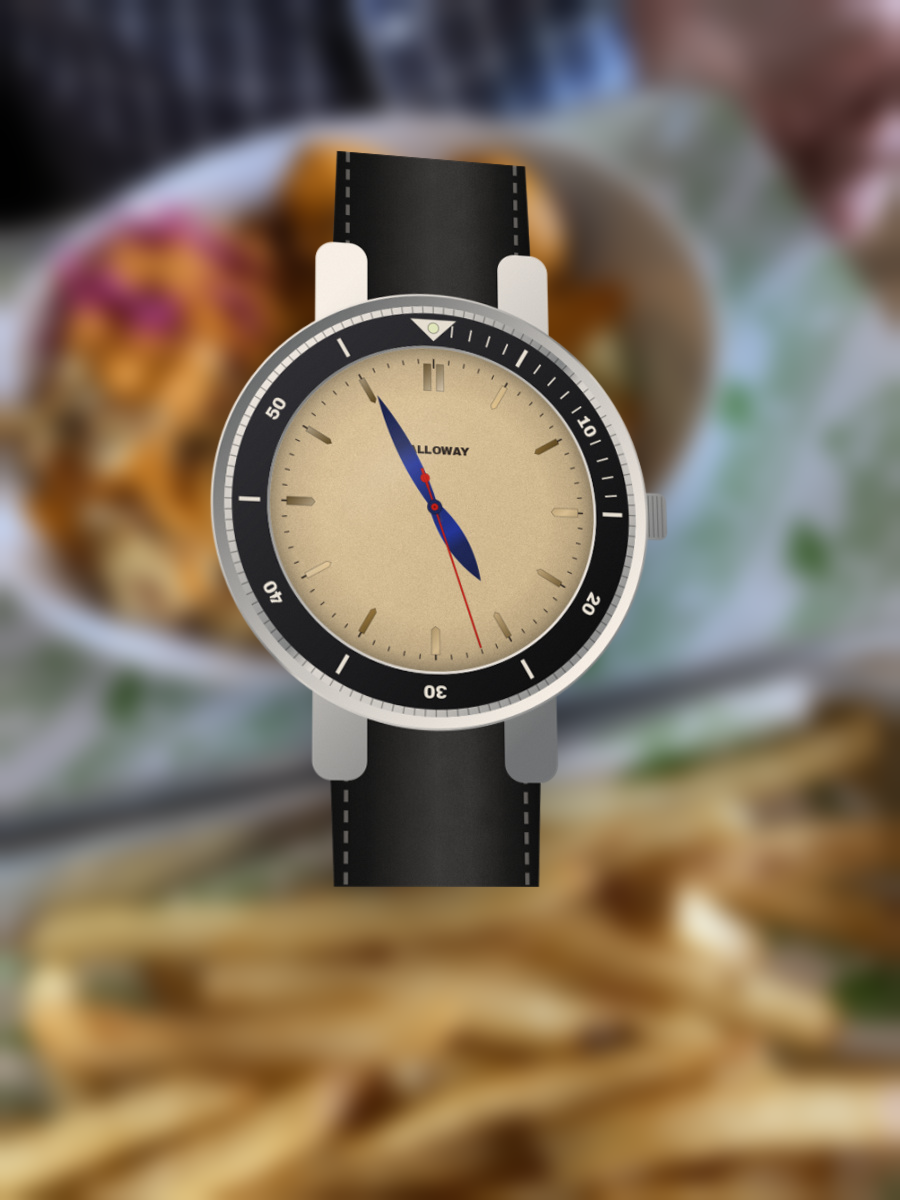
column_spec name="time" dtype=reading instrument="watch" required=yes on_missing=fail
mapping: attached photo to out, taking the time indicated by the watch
4:55:27
